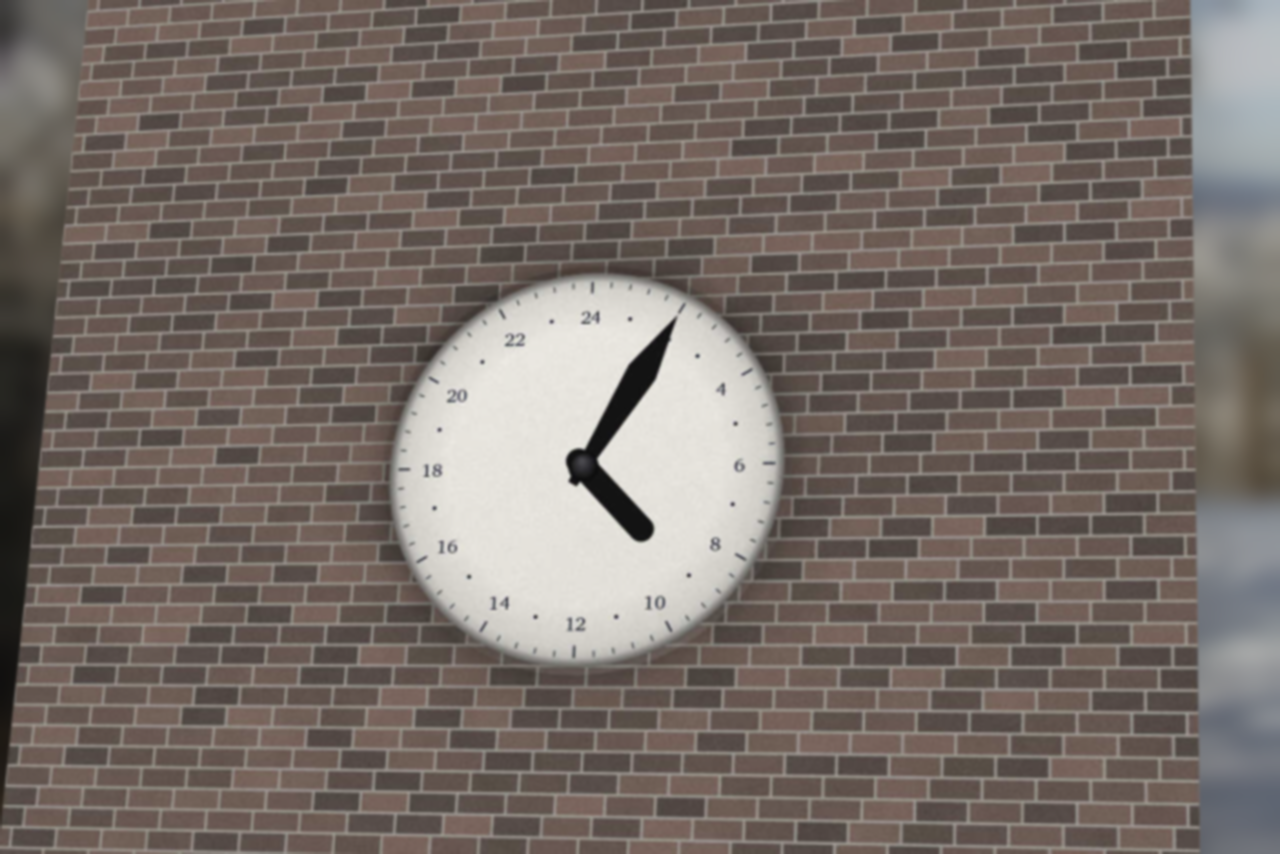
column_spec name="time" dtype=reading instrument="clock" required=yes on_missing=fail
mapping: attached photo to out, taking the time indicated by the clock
9:05
